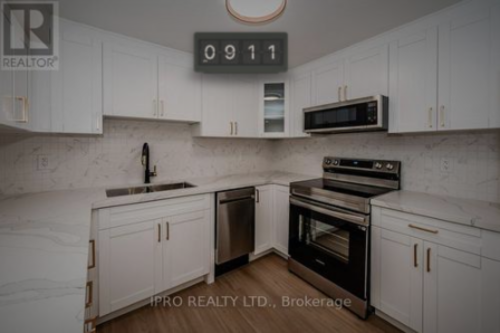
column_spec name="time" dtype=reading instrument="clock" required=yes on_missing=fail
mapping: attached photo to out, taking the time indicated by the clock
9:11
